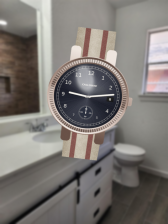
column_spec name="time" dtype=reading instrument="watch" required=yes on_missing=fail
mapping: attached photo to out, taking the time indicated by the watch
9:13
